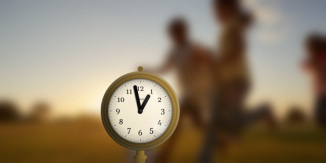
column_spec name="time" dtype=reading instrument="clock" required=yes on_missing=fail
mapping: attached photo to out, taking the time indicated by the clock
12:58
